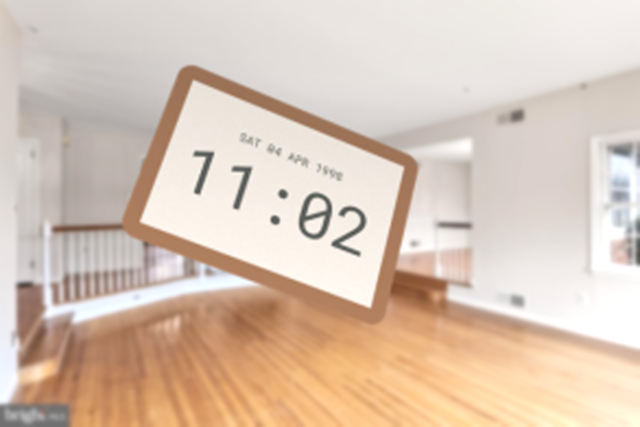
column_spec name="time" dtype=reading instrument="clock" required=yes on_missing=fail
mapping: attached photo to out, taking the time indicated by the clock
11:02
